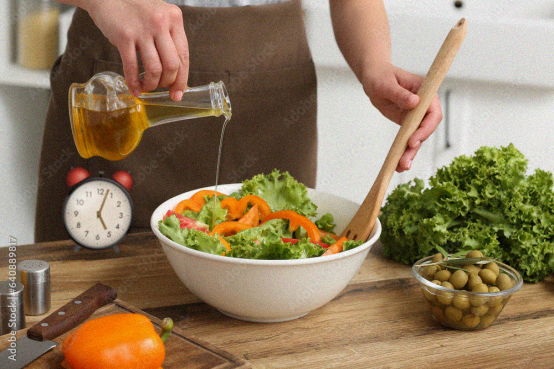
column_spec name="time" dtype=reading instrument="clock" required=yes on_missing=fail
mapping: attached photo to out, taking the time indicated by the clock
5:03
